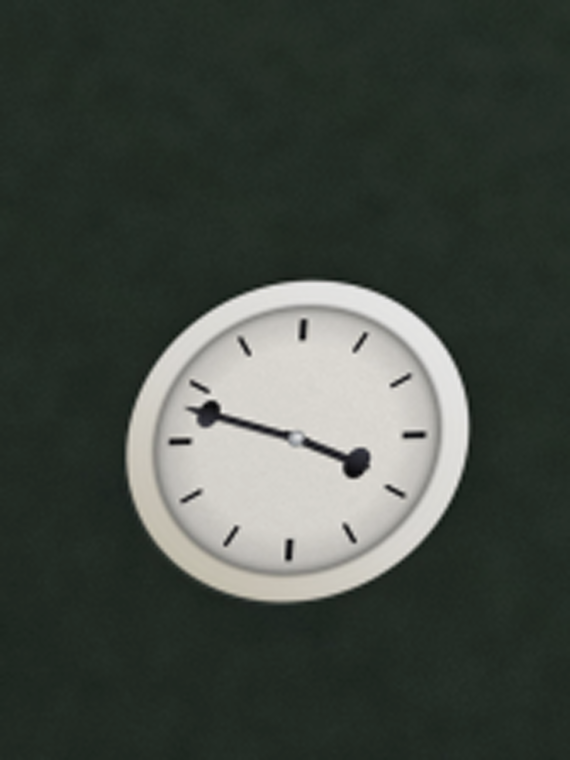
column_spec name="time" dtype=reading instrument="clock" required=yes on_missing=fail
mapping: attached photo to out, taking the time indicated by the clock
3:48
